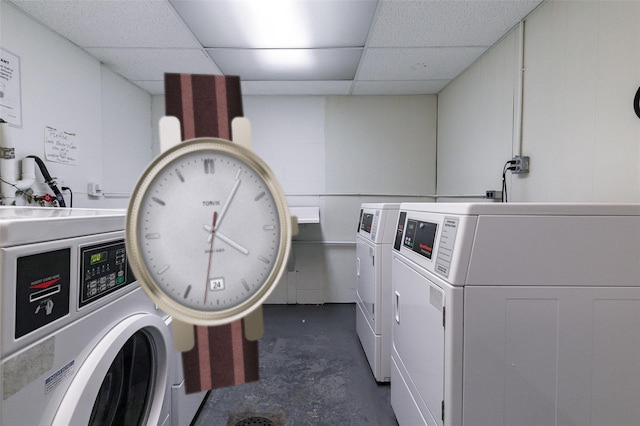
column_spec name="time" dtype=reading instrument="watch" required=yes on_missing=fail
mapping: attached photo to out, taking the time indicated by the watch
4:05:32
